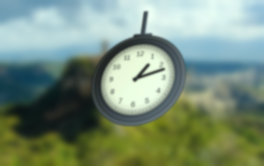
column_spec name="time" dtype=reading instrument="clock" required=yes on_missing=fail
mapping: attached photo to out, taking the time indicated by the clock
1:12
